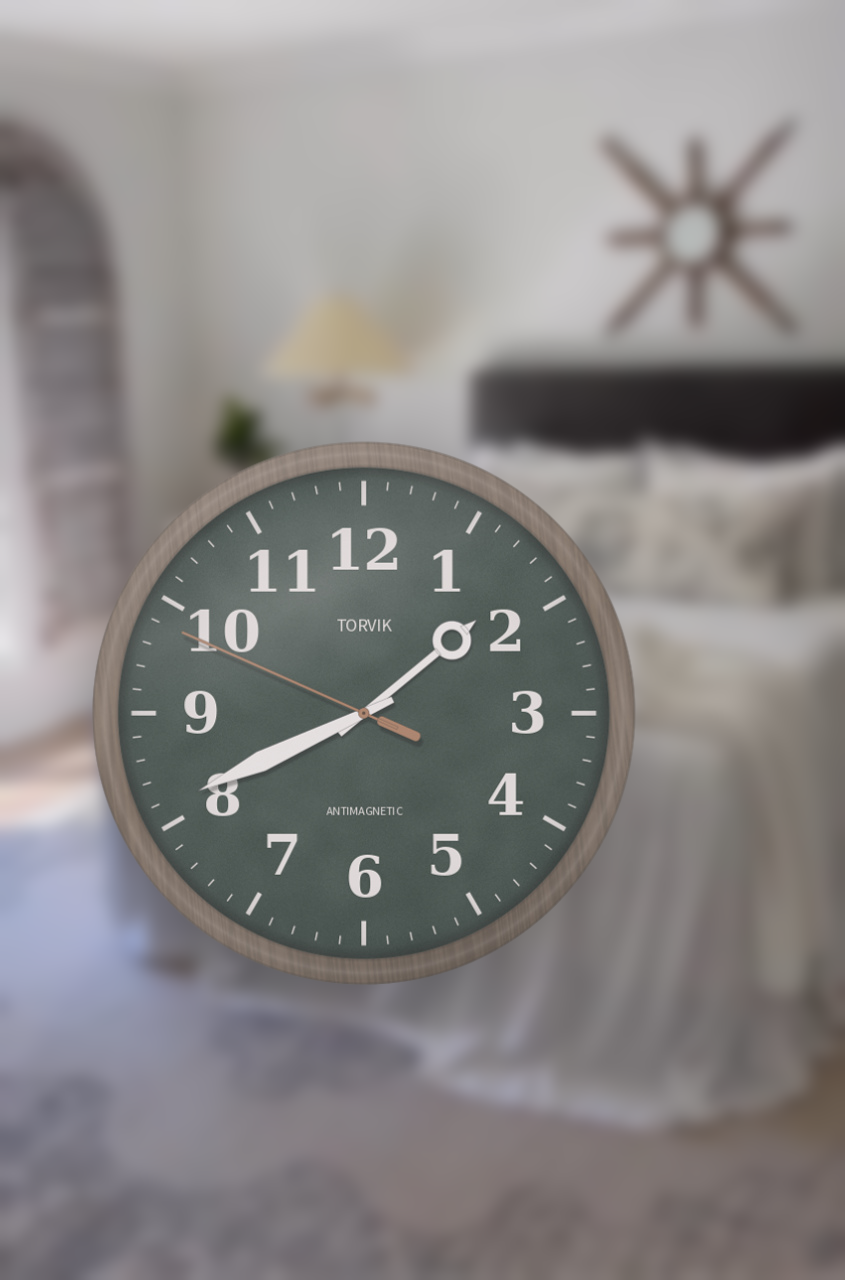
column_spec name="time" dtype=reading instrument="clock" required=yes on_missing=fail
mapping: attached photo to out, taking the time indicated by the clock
1:40:49
